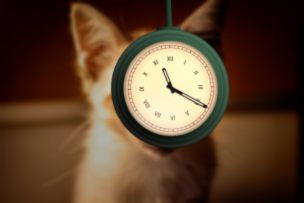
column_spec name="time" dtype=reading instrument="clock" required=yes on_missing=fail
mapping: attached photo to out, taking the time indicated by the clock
11:20
